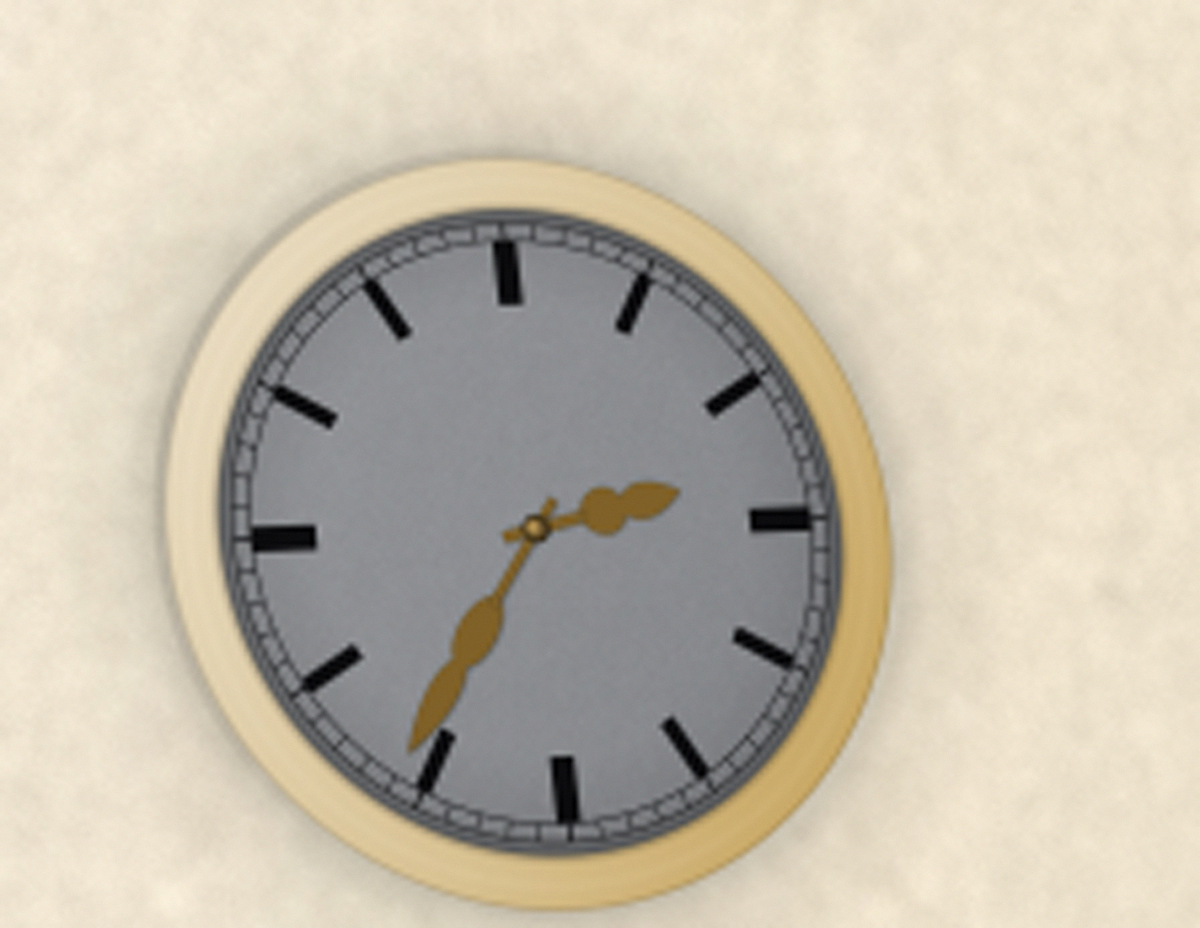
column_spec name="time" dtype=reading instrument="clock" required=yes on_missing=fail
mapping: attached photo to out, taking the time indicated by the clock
2:36
